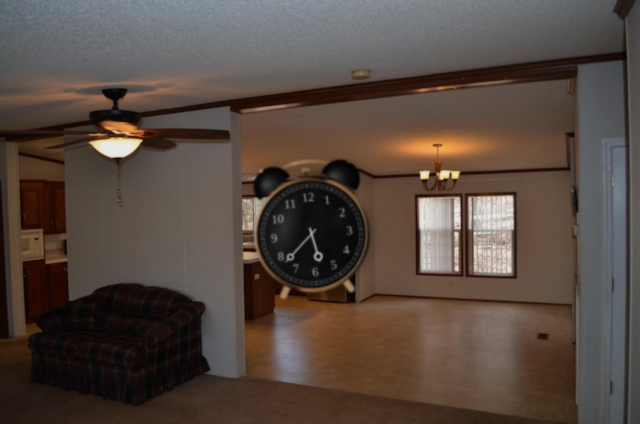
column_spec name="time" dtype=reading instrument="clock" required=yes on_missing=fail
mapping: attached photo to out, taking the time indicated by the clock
5:38
